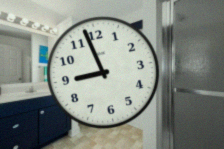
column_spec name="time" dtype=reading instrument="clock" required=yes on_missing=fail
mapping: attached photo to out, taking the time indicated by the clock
8:58
